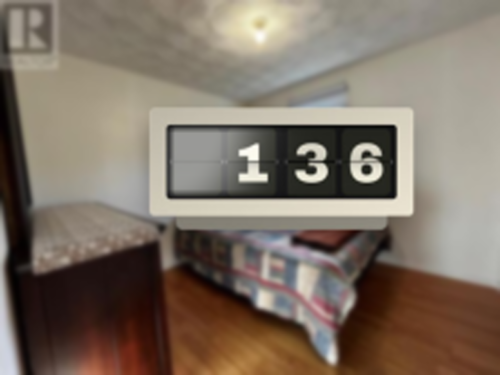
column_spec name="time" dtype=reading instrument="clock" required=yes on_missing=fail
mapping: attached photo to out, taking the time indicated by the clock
1:36
